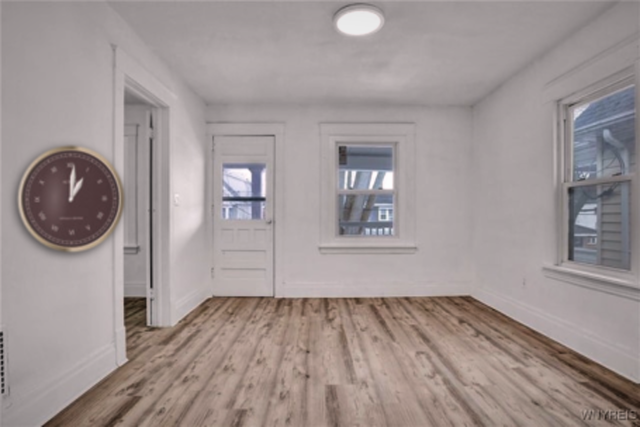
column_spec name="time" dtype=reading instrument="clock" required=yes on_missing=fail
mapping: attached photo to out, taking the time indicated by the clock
1:01
